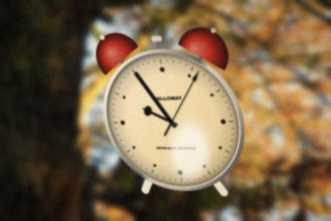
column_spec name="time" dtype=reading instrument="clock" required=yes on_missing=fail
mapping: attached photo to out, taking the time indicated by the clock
9:55:06
